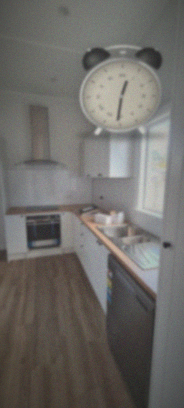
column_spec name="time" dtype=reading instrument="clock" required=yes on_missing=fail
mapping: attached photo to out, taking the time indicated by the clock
12:31
